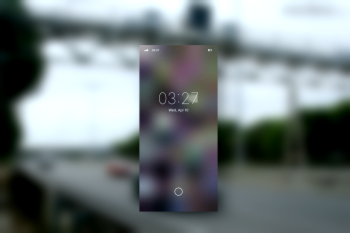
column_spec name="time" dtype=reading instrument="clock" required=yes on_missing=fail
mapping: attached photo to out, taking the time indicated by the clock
3:27
